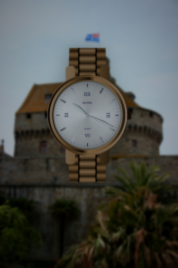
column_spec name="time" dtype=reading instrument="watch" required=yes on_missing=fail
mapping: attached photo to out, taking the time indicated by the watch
10:19
